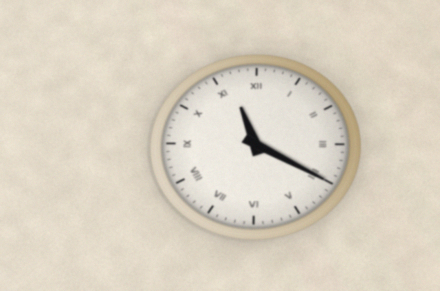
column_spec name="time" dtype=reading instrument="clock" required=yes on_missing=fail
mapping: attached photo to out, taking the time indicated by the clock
11:20
